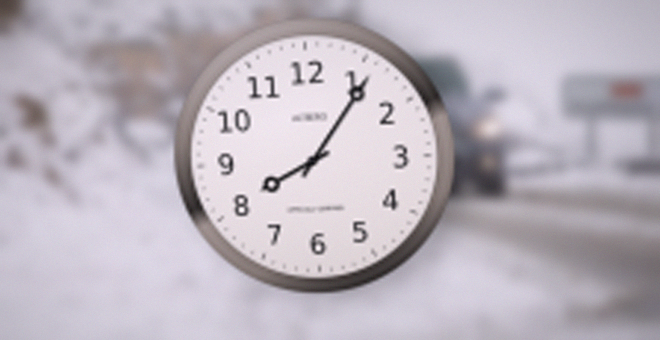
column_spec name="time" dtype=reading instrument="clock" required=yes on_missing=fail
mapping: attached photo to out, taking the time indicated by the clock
8:06
